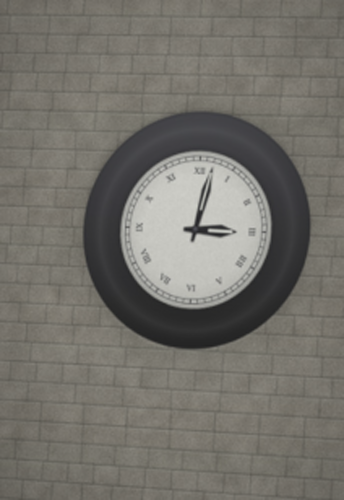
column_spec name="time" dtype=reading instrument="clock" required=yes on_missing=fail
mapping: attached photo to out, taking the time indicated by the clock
3:02
